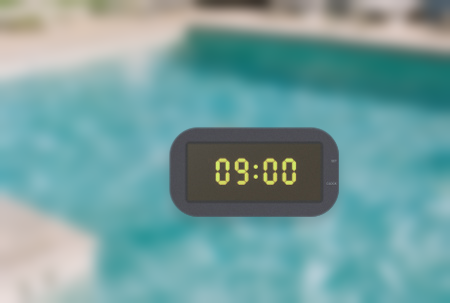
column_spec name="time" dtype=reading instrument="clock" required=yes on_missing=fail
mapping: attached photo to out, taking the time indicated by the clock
9:00
